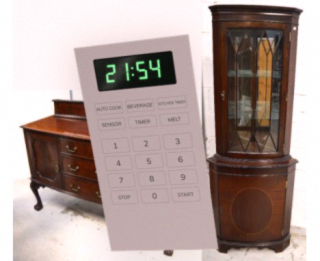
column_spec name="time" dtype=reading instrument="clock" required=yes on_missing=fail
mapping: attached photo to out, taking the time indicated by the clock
21:54
